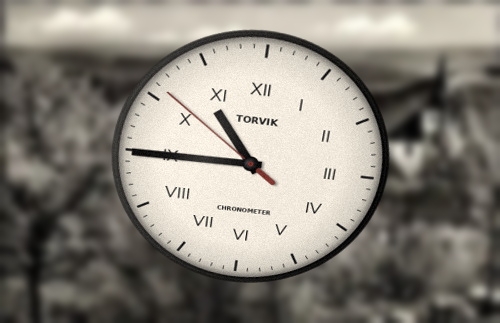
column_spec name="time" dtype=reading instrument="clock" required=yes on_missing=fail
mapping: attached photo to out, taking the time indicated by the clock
10:44:51
